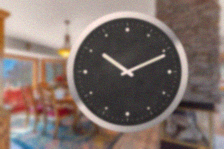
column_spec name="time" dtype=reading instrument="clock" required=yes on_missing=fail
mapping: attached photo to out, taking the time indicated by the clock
10:11
